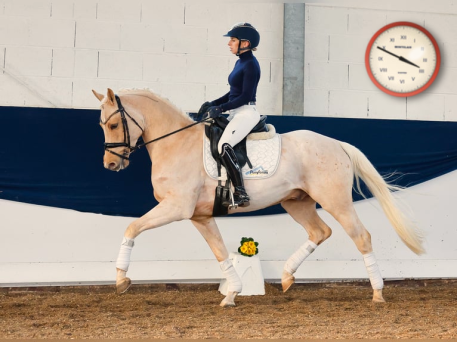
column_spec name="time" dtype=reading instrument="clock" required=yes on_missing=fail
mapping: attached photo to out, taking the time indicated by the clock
3:49
